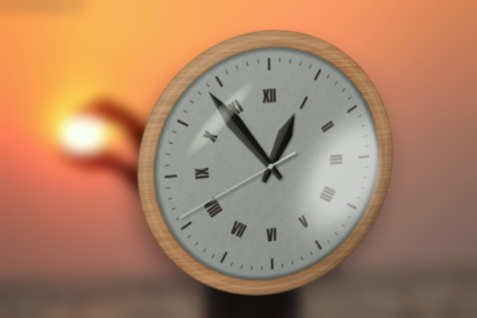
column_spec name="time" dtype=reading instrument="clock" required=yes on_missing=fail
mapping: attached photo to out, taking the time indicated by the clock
12:53:41
